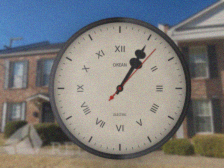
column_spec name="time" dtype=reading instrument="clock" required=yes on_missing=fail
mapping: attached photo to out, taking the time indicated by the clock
1:05:07
